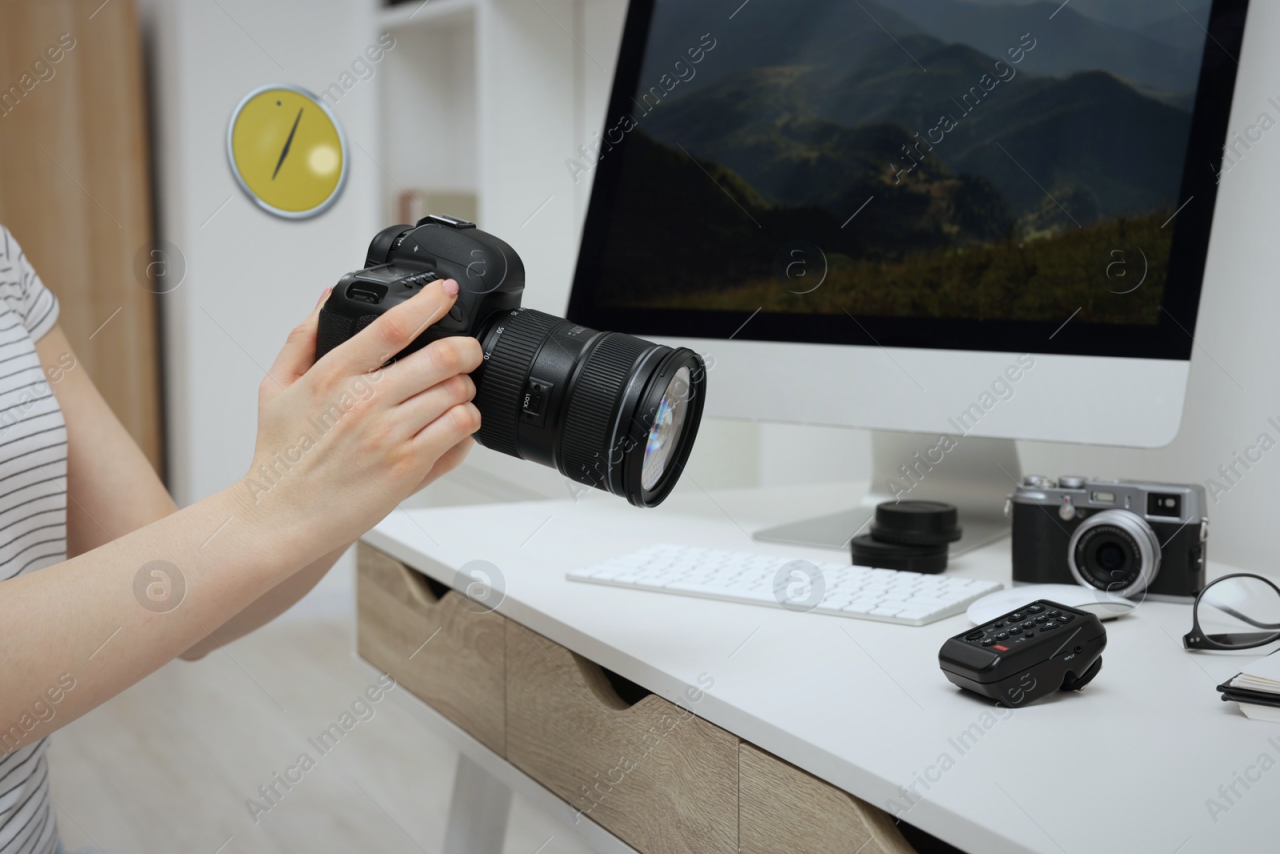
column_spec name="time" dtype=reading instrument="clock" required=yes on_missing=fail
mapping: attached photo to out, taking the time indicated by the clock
7:05
